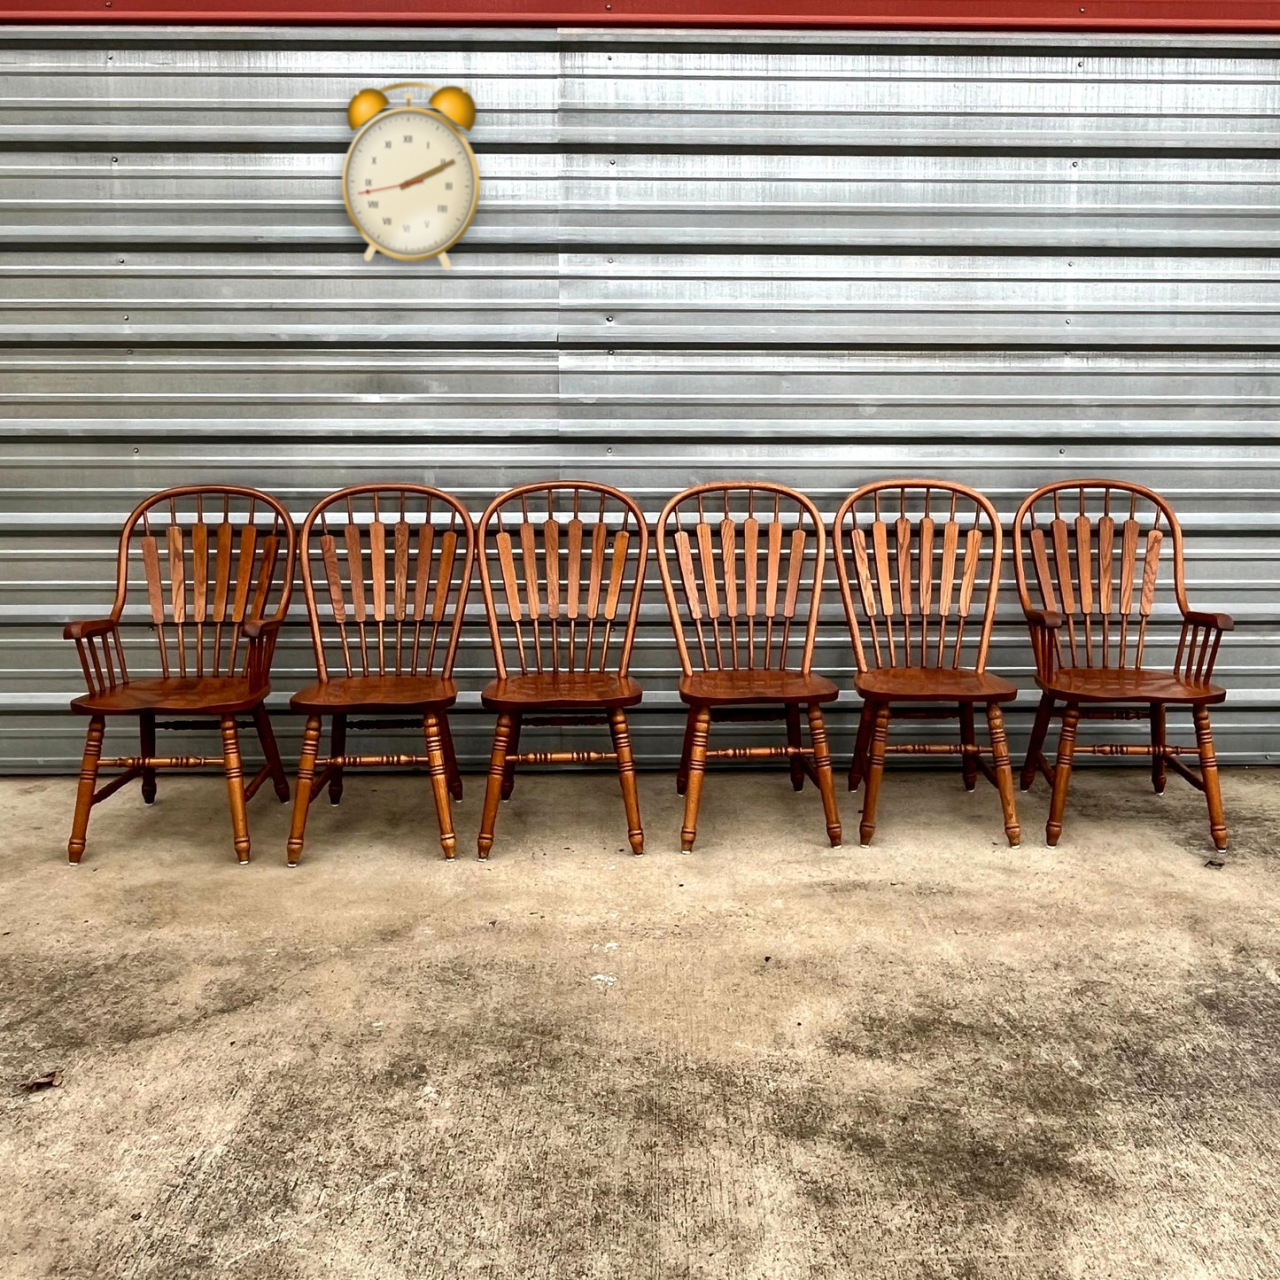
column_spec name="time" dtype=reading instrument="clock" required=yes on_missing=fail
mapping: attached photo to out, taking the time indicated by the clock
2:10:43
